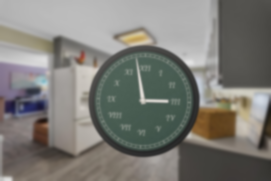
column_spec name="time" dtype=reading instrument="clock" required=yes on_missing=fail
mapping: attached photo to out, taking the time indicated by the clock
2:58
